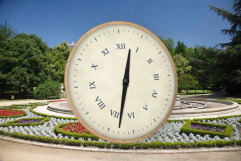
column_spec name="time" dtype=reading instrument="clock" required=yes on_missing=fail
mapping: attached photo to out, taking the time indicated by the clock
12:33
